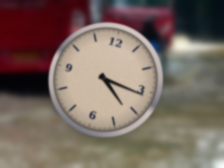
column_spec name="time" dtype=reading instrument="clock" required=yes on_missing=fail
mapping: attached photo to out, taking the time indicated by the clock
4:16
